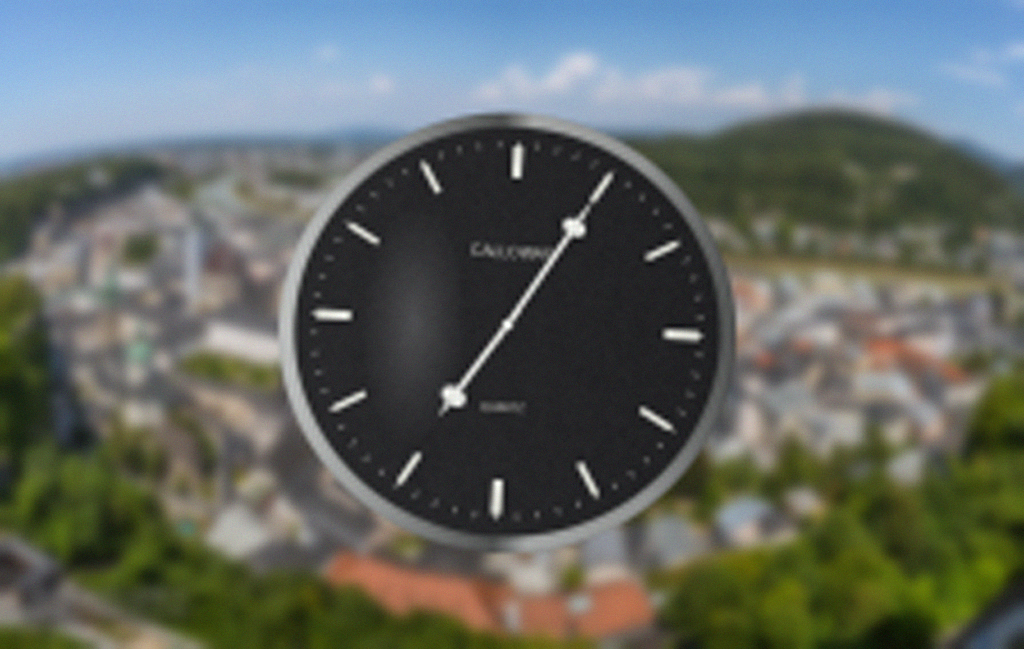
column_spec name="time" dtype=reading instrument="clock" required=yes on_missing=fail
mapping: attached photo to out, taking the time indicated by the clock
7:05
